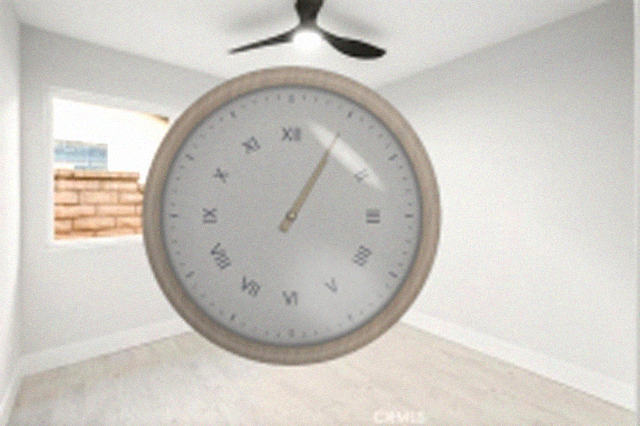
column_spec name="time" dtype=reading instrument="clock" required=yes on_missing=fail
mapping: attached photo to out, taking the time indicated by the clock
1:05
